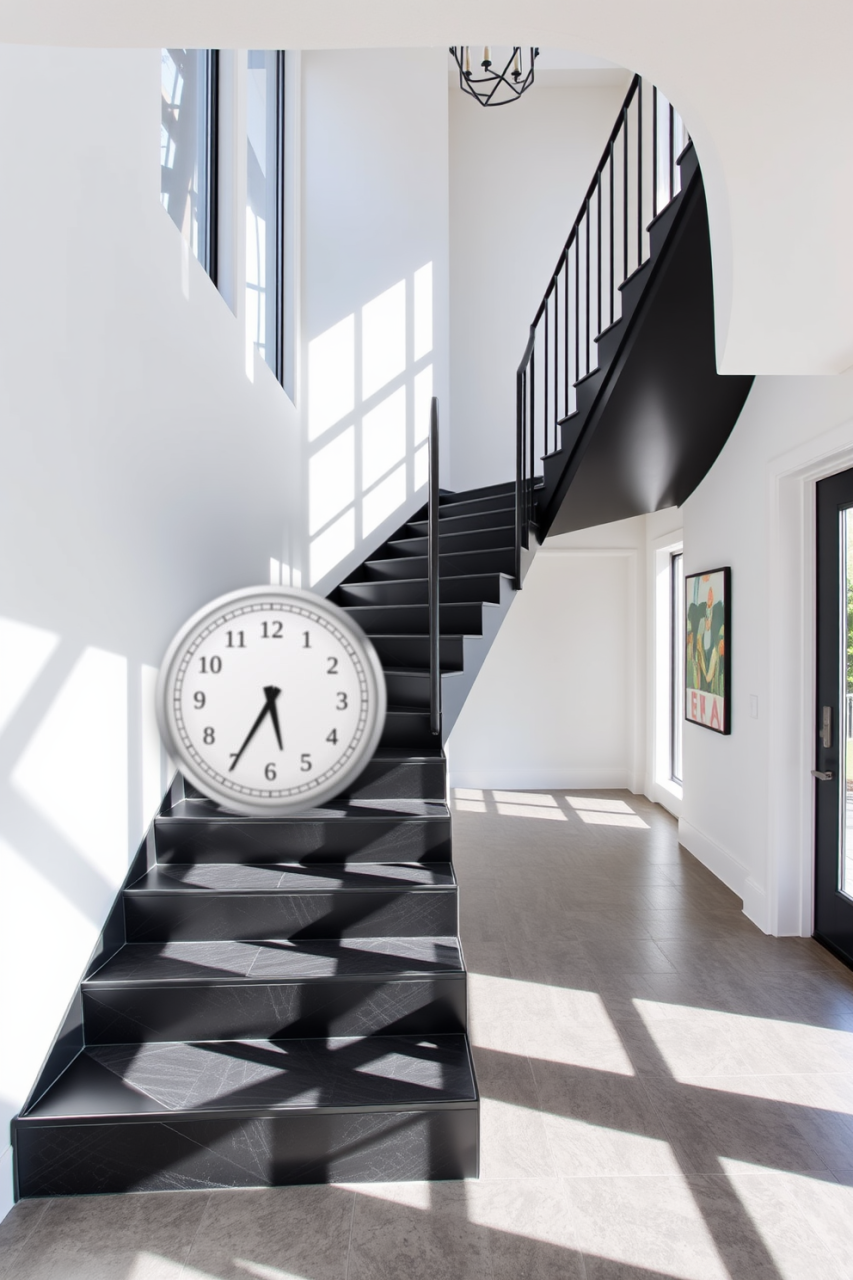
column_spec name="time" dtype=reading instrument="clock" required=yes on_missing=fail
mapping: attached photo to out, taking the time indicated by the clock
5:35
